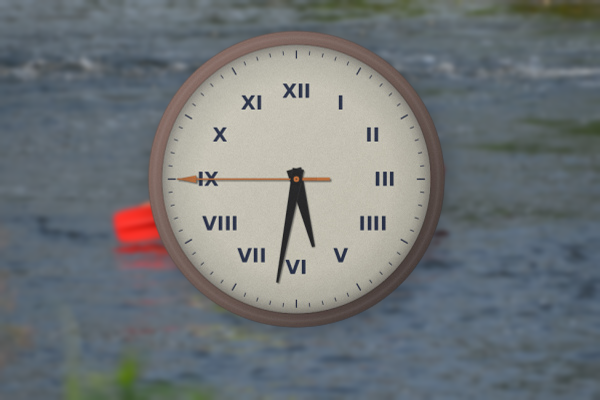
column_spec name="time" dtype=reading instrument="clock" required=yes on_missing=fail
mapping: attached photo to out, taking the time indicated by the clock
5:31:45
